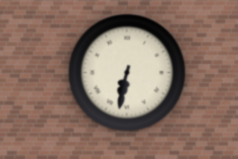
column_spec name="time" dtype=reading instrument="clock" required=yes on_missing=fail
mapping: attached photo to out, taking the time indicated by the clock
6:32
